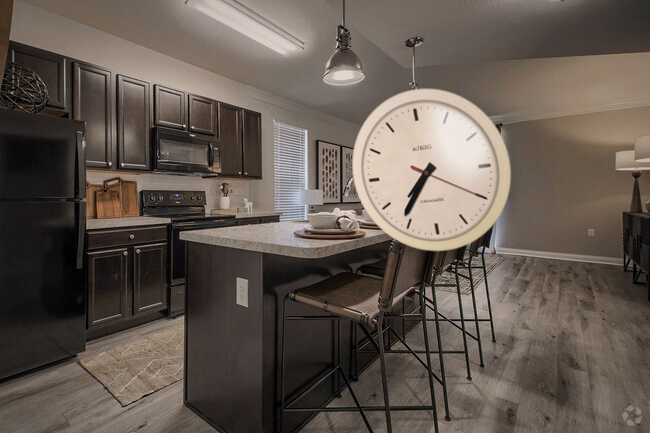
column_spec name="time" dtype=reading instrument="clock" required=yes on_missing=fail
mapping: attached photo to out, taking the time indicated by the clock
7:36:20
